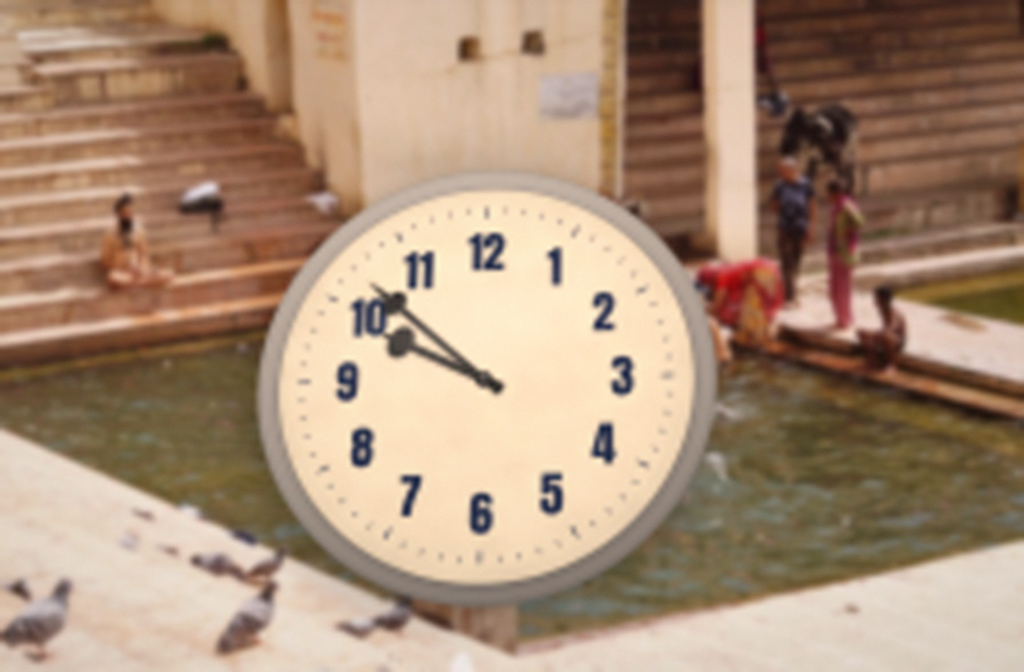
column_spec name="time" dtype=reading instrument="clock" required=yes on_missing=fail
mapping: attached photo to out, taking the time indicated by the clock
9:52
